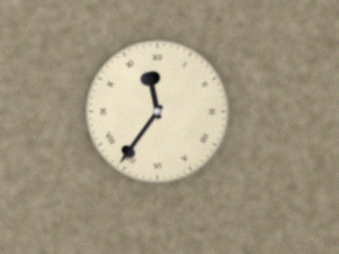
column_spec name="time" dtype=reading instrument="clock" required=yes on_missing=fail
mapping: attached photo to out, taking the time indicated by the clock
11:36
